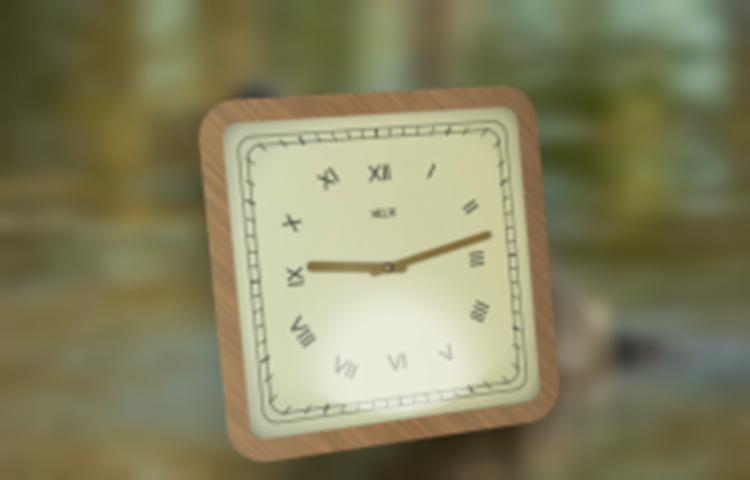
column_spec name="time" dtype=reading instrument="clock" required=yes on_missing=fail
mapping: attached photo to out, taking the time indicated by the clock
9:13
